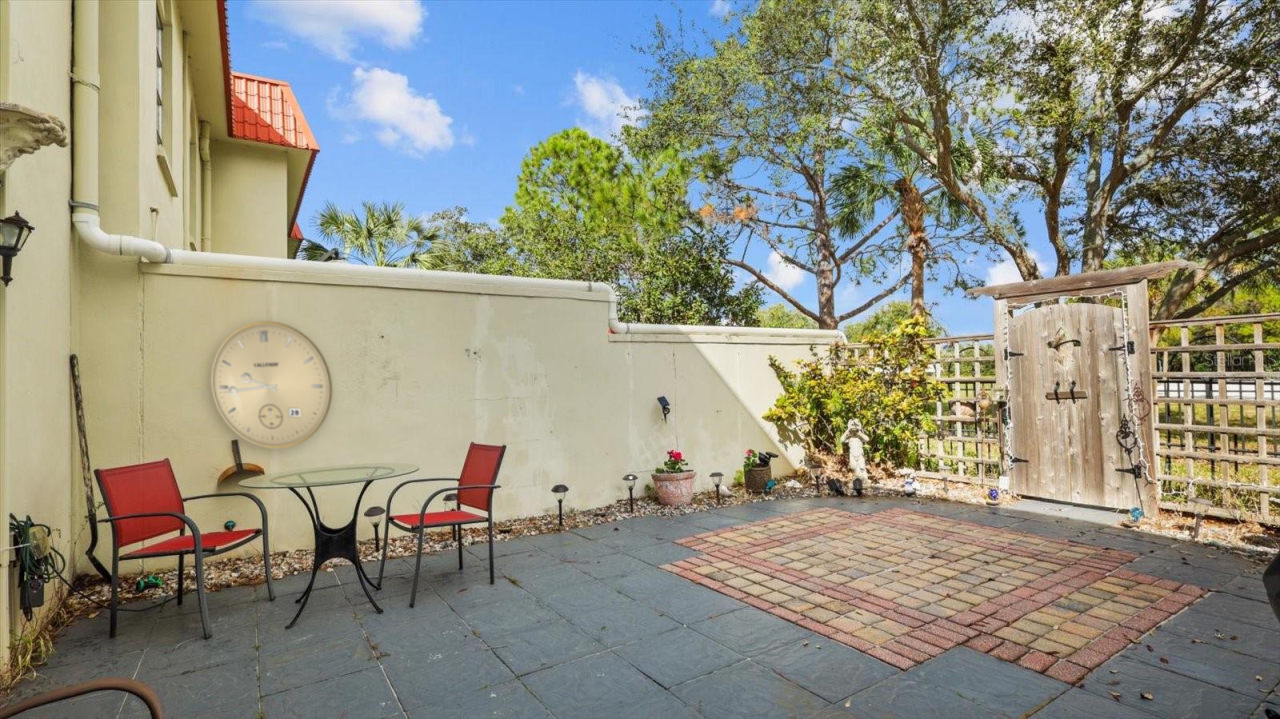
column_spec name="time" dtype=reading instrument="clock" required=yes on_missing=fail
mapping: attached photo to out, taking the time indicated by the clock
9:44
